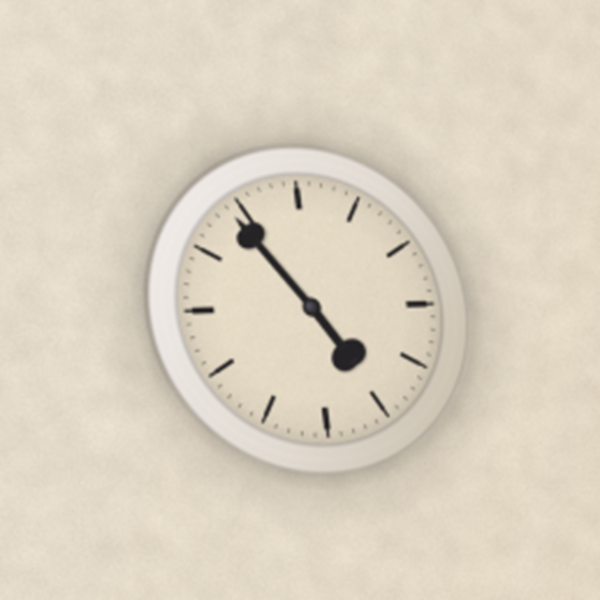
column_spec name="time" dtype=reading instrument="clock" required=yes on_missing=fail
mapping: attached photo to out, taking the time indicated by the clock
4:54
